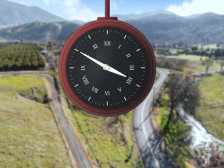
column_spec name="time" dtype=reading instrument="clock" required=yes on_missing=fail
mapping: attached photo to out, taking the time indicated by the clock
3:50
